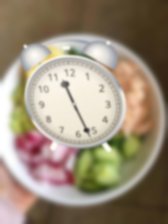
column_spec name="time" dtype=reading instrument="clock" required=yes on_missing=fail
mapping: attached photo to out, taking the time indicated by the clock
11:27
